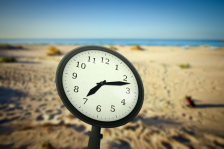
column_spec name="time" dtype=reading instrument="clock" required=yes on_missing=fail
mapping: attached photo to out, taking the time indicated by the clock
7:12
